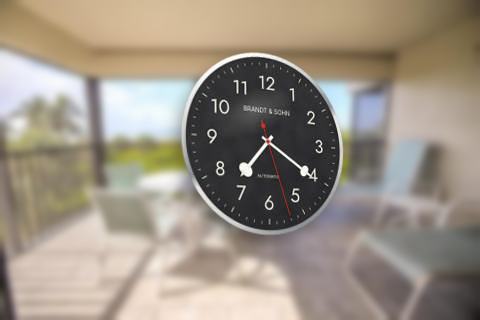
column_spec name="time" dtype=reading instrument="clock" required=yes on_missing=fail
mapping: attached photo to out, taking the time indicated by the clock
7:20:27
